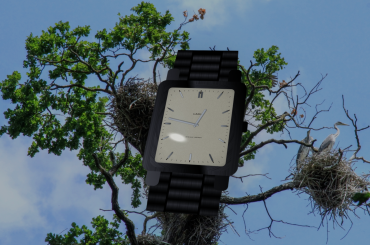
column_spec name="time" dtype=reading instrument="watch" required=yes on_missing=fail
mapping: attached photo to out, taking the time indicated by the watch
12:47
